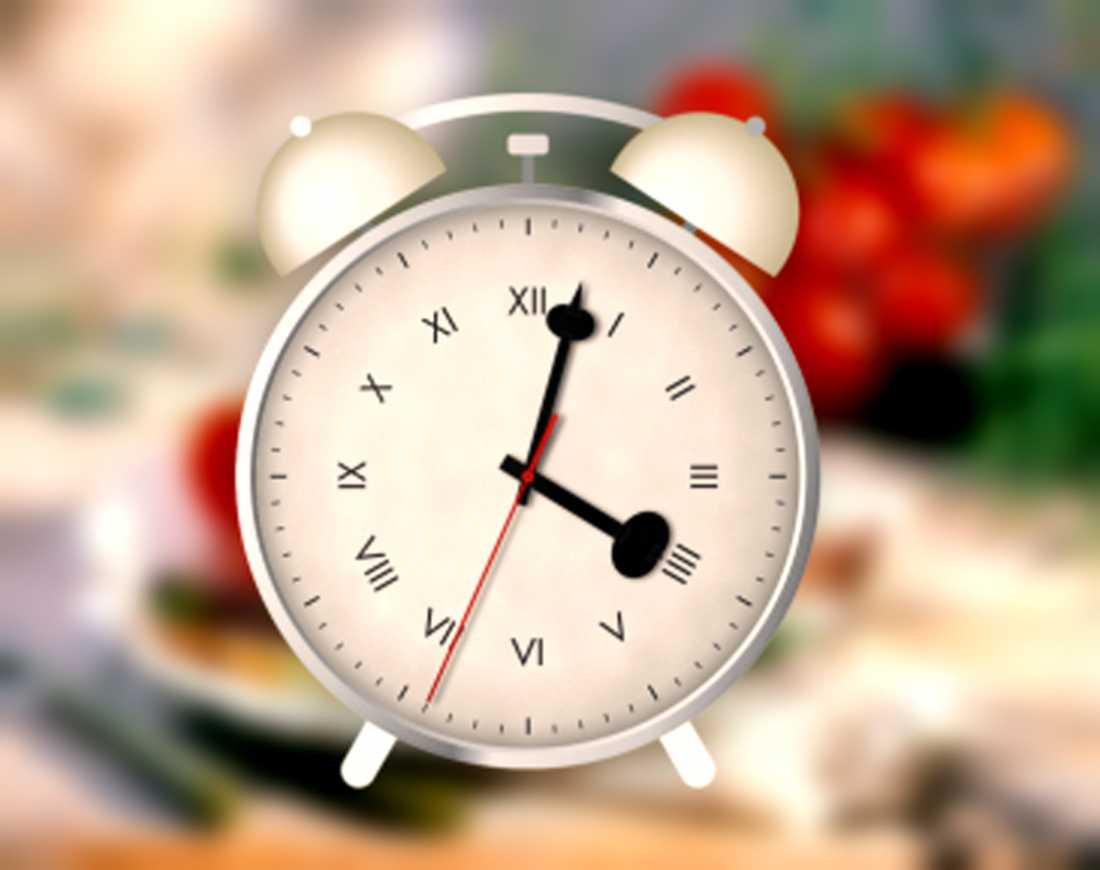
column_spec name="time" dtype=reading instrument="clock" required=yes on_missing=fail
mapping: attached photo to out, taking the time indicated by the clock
4:02:34
